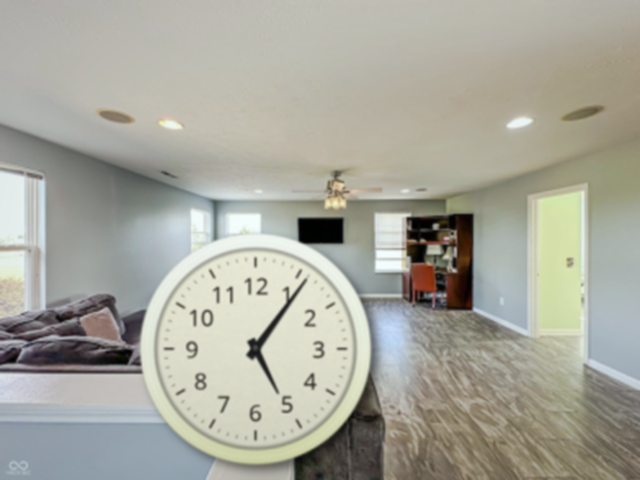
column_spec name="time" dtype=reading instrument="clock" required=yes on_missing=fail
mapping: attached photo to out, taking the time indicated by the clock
5:06
